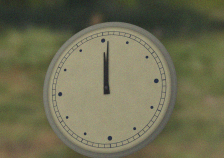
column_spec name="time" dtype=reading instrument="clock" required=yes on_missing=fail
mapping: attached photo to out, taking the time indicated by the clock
12:01
